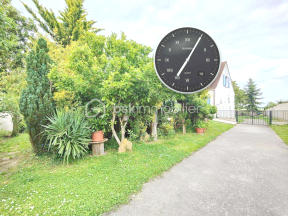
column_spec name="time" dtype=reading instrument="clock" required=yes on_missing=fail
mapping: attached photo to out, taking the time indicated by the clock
7:05
